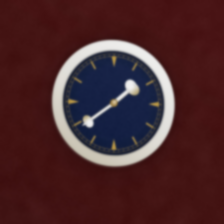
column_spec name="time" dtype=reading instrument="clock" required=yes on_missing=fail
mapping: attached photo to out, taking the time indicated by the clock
1:39
